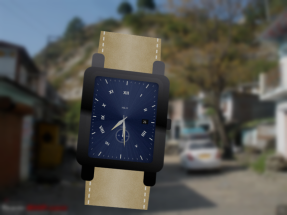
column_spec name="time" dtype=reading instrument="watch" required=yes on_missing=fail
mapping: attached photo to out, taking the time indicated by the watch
7:29
